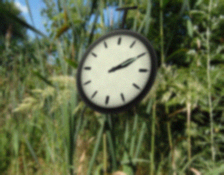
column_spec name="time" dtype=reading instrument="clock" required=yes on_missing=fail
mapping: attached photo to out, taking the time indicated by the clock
2:10
